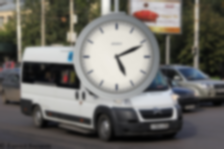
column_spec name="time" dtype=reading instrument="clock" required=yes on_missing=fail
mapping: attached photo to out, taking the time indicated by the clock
5:11
